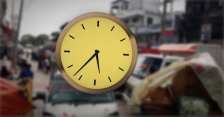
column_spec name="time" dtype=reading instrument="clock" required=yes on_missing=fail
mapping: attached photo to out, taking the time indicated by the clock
5:37
